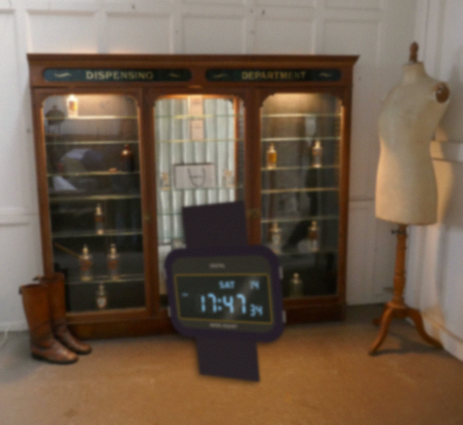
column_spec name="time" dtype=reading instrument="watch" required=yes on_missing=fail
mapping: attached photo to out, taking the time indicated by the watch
17:47
